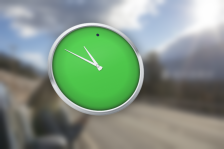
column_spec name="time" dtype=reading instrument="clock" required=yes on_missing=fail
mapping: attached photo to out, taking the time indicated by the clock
10:49
